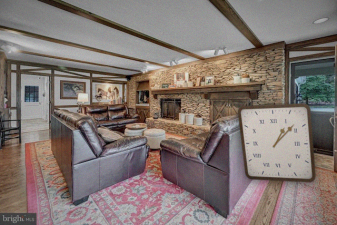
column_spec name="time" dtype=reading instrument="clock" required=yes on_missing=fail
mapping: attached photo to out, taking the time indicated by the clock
1:08
